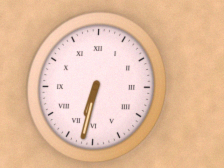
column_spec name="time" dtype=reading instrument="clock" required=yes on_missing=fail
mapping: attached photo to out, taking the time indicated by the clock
6:32
